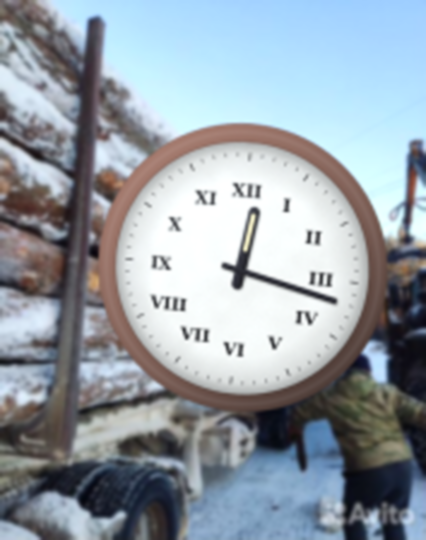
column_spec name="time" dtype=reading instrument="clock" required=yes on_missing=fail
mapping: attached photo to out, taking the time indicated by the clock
12:17
